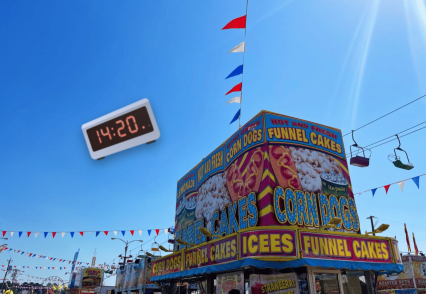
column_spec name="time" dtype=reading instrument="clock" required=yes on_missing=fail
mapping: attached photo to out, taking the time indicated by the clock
14:20
